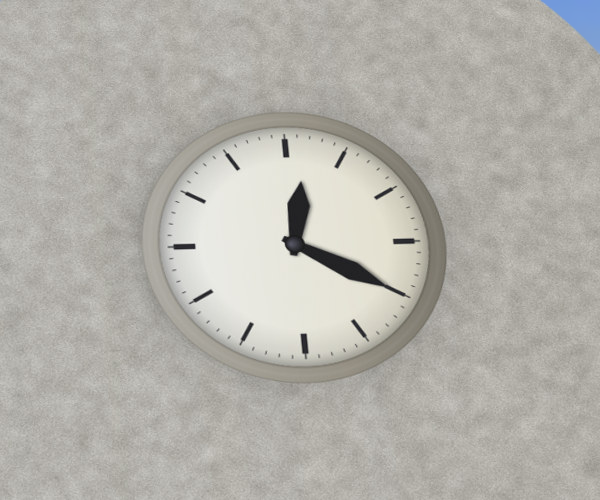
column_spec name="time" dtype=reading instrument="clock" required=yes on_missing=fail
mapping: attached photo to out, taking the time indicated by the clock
12:20
